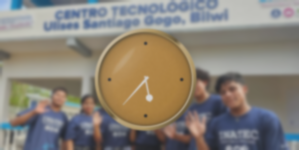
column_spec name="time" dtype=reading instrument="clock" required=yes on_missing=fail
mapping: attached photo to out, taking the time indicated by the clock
5:37
